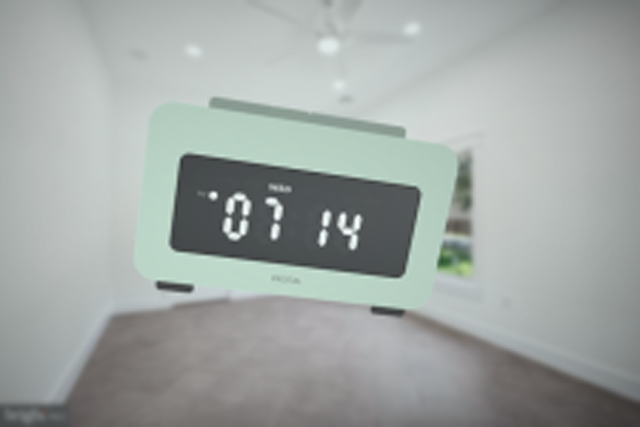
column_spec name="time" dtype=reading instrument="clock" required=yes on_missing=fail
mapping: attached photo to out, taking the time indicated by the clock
7:14
